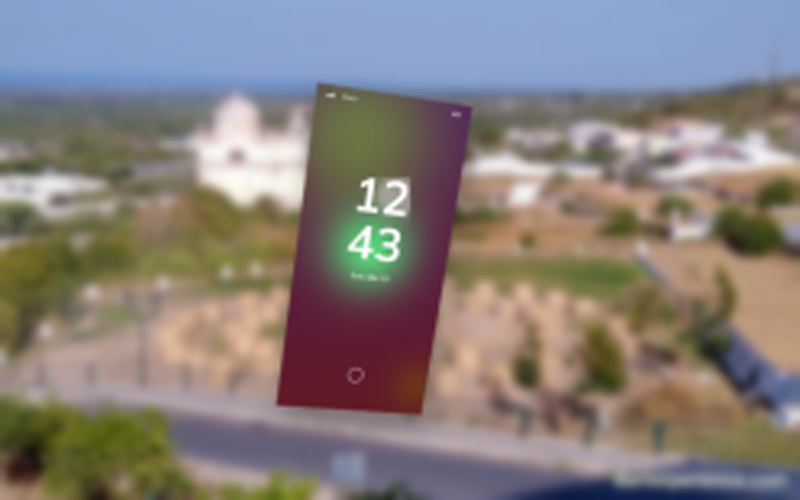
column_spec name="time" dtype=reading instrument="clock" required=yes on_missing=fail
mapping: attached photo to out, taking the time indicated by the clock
12:43
